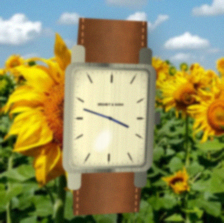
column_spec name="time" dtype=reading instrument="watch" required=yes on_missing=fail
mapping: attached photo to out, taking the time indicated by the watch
3:48
